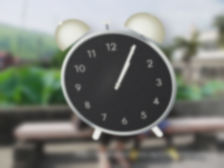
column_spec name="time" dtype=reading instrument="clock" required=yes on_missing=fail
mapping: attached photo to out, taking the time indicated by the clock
1:05
